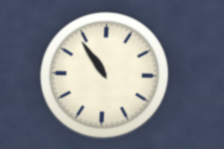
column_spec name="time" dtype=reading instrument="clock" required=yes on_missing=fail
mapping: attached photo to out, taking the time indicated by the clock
10:54
